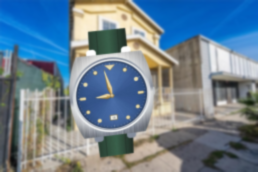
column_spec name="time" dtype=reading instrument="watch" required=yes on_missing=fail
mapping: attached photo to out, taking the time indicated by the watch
8:58
